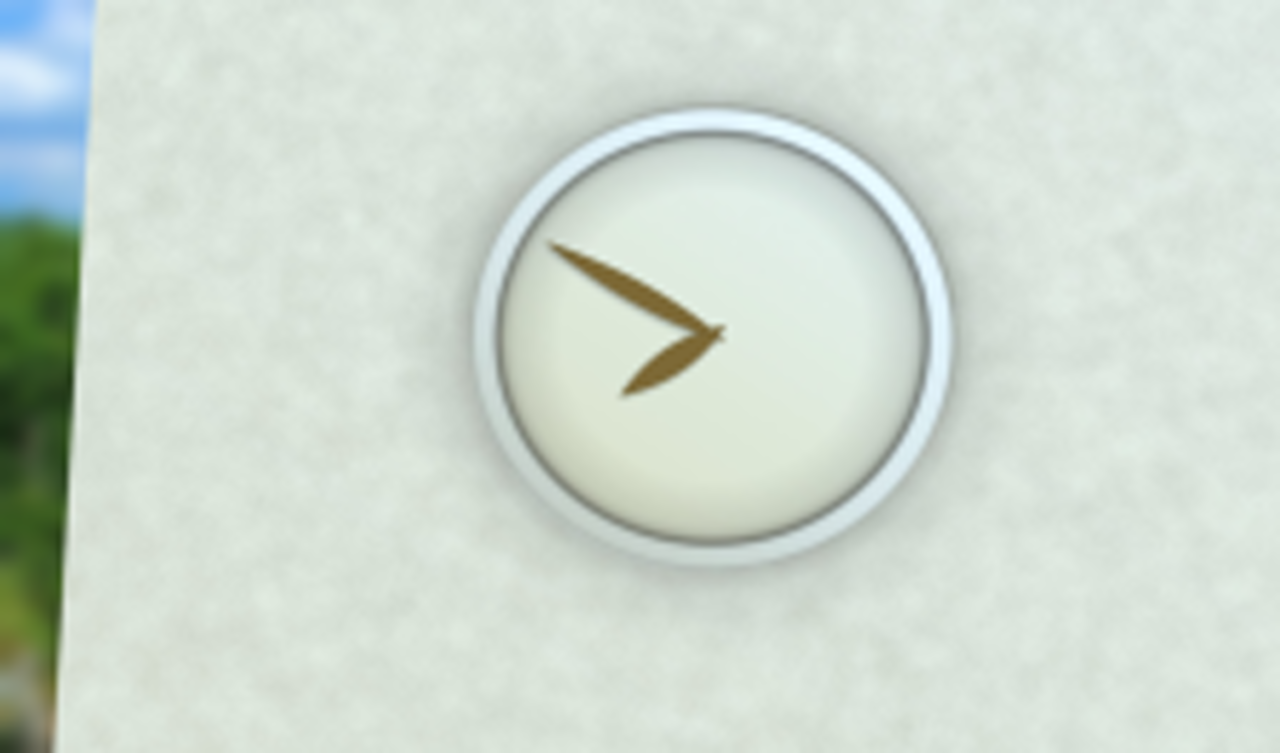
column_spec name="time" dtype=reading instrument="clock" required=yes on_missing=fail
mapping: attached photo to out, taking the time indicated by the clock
7:50
